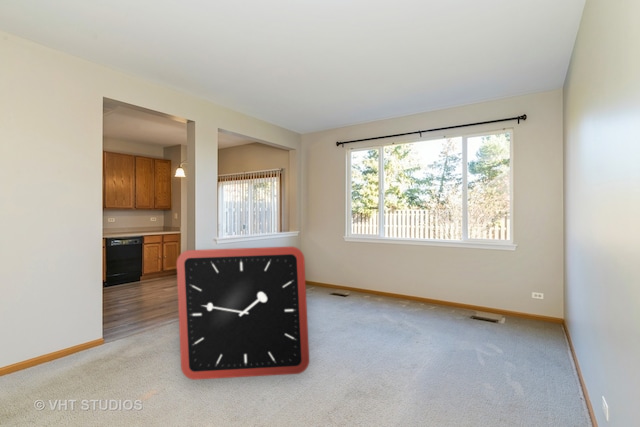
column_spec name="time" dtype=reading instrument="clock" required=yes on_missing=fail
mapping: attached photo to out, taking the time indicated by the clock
1:47
